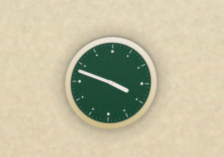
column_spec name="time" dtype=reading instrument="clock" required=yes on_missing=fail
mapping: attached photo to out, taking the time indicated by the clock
3:48
